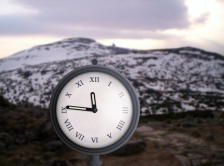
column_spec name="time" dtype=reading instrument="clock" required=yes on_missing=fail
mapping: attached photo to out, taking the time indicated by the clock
11:46
